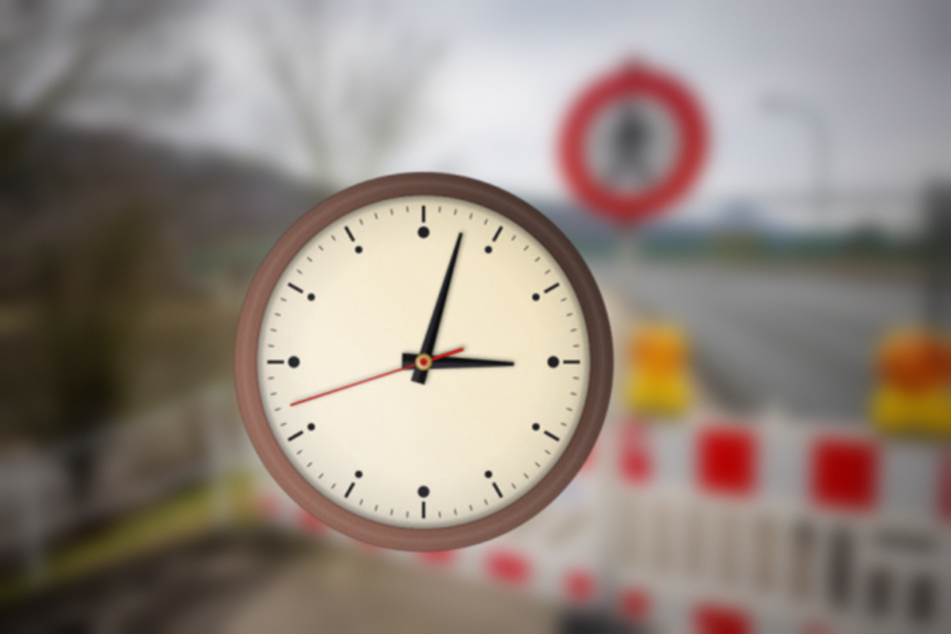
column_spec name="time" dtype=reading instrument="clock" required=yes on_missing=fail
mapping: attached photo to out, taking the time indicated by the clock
3:02:42
